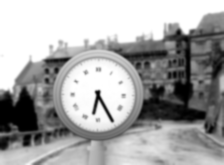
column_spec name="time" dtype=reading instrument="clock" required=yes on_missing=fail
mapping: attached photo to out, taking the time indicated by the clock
6:25
